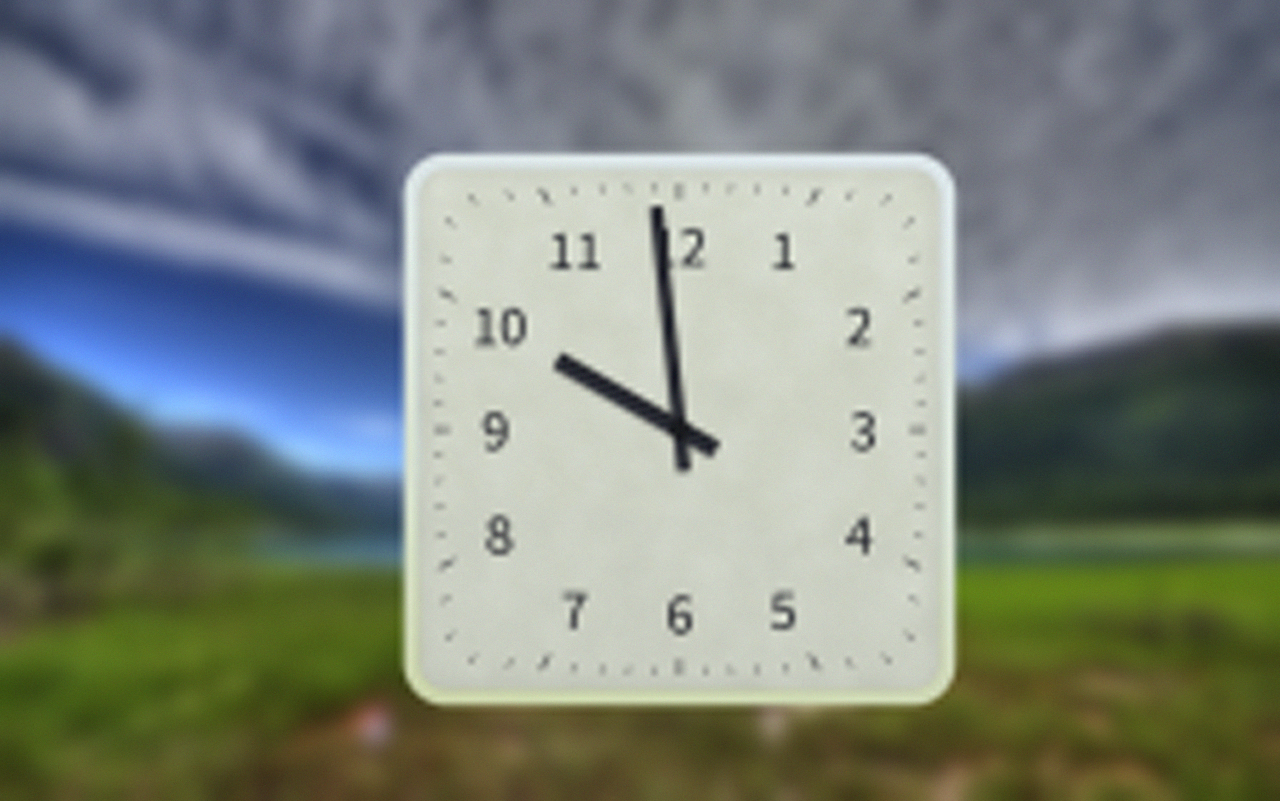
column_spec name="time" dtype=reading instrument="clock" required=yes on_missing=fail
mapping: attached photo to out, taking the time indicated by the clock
9:59
